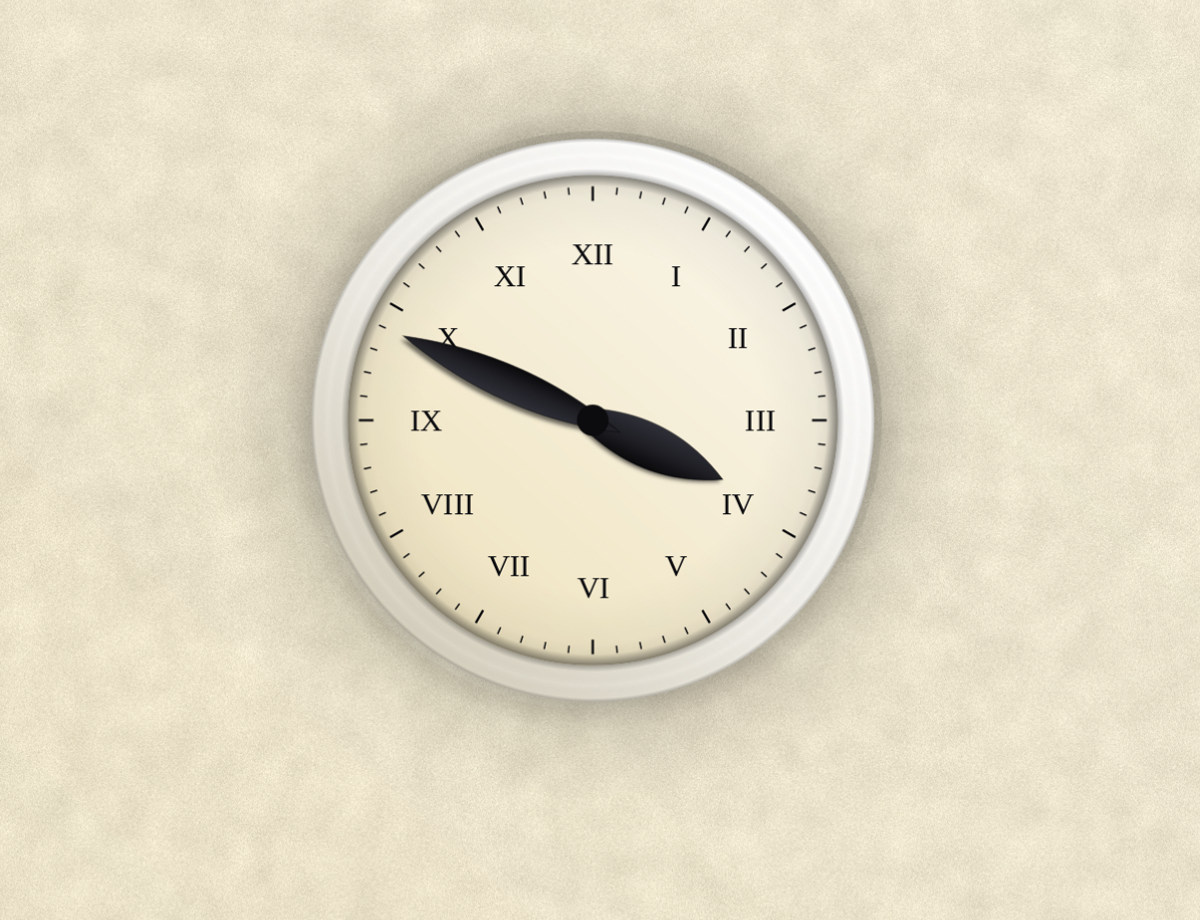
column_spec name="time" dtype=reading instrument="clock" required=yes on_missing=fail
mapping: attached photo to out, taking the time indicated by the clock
3:49
